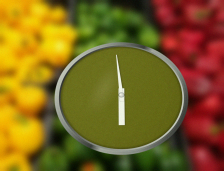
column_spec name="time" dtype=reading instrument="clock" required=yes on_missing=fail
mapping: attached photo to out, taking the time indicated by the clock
5:59
